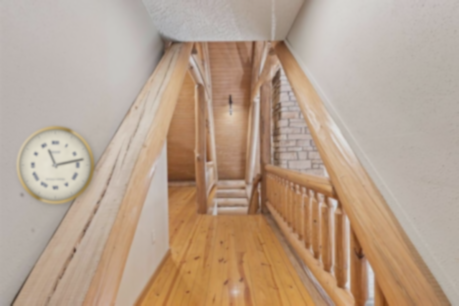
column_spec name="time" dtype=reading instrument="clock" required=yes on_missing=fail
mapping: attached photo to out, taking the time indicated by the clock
11:13
